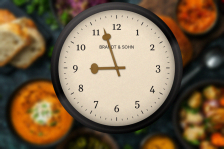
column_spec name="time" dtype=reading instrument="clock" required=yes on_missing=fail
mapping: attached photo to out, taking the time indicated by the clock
8:57
